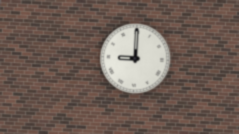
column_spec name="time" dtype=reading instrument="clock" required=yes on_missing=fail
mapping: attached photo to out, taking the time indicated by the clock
9:00
